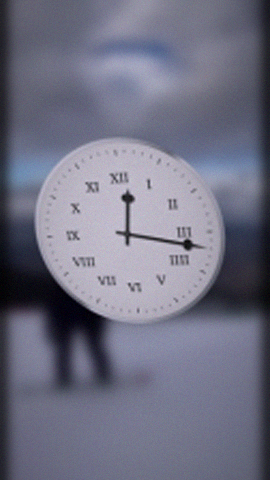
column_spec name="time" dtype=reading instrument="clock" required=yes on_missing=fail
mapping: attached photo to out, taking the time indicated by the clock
12:17
